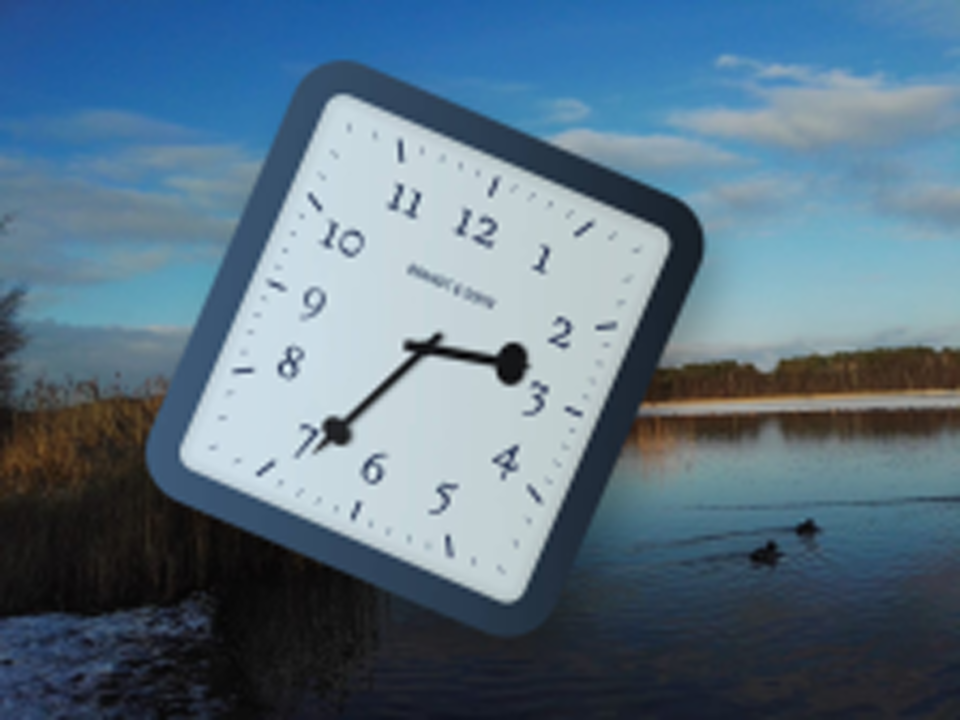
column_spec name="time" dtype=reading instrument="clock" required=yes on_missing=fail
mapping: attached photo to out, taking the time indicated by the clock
2:34
